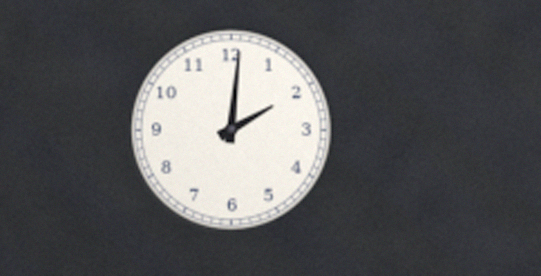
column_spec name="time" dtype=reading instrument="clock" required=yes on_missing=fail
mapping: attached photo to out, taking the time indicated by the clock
2:01
